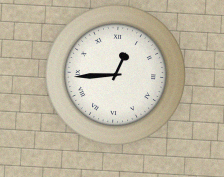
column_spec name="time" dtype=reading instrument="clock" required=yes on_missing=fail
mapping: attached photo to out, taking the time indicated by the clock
12:44
